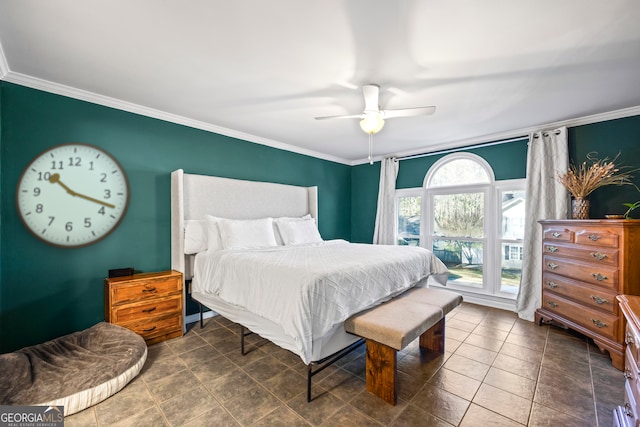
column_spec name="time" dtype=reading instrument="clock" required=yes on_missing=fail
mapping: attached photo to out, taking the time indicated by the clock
10:18
